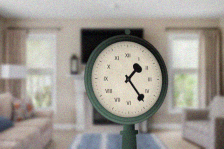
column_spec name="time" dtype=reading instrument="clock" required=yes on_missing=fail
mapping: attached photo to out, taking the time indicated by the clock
1:24
